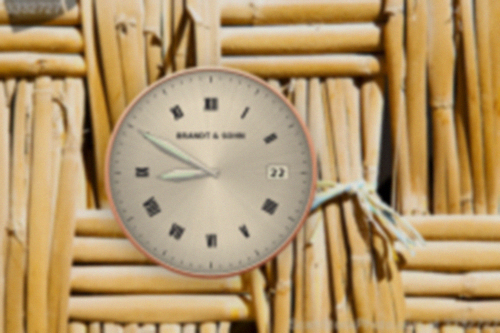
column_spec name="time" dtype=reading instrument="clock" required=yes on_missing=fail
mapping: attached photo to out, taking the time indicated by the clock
8:50
